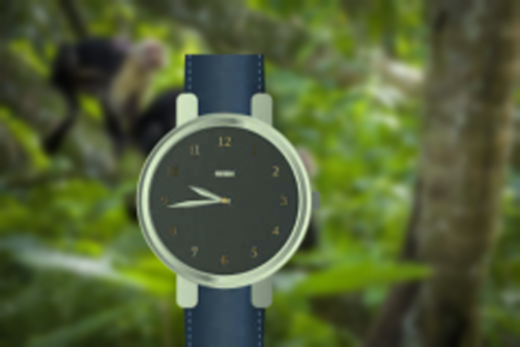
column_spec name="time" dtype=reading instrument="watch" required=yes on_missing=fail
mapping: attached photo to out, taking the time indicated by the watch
9:44
